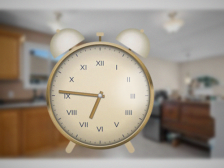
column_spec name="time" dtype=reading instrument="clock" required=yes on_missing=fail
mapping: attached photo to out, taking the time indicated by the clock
6:46
